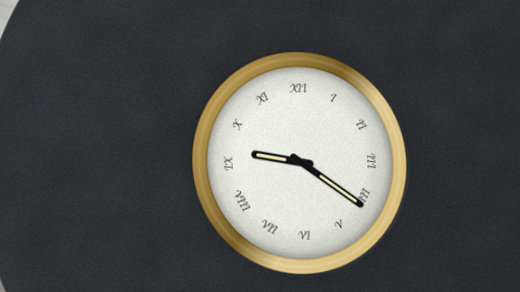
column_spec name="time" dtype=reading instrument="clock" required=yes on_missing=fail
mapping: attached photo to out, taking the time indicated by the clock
9:21
